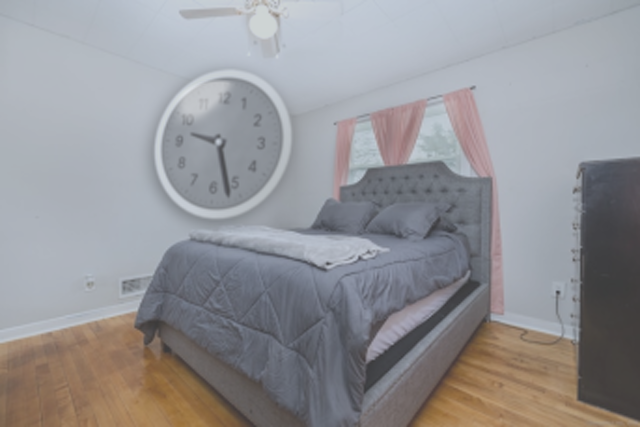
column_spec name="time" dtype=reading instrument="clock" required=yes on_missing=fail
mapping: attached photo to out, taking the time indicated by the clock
9:27
